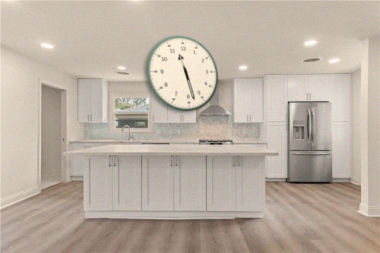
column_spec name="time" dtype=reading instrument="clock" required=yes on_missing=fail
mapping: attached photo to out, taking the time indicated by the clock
11:28
